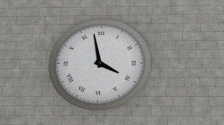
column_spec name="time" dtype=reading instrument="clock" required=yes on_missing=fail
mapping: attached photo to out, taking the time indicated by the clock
3:58
